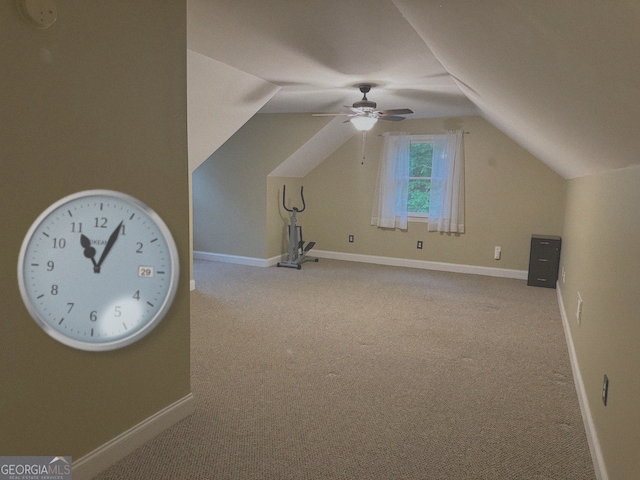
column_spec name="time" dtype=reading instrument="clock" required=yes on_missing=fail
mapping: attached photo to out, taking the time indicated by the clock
11:04
